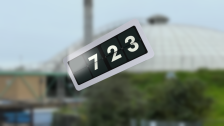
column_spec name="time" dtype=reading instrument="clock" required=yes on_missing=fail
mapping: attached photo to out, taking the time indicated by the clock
7:23
